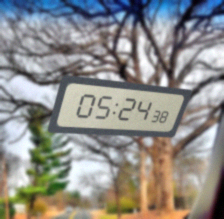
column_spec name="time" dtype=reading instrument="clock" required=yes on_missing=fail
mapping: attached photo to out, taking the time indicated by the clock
5:24:38
